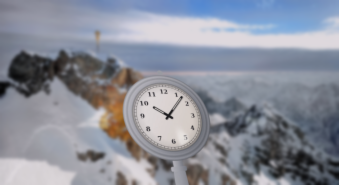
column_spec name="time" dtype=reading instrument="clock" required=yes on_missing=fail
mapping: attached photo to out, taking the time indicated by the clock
10:07
